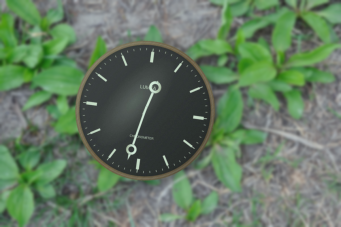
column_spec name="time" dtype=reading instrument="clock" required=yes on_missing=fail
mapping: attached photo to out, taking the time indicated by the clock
12:32
